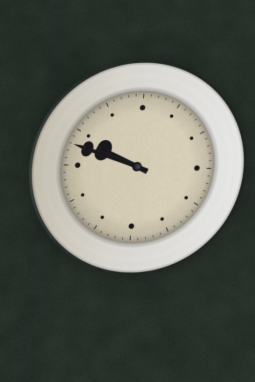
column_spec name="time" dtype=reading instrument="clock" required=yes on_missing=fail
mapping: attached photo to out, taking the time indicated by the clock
9:48
